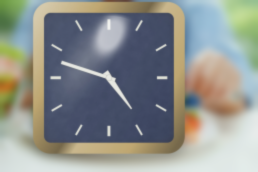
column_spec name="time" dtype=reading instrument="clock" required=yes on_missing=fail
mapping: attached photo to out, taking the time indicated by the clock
4:48
